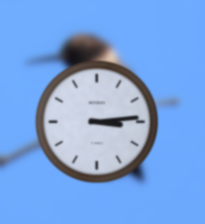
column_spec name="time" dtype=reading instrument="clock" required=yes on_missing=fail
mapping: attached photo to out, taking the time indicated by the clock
3:14
